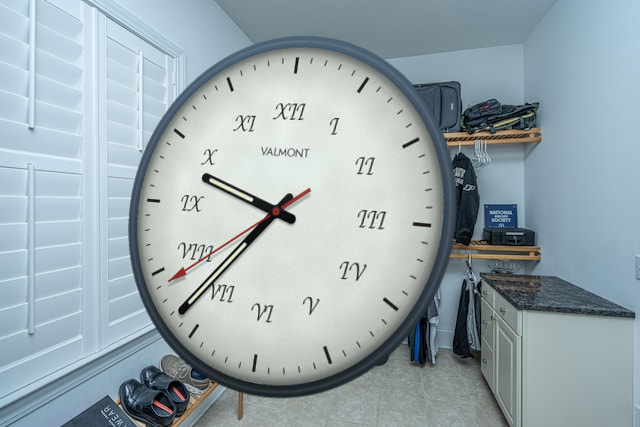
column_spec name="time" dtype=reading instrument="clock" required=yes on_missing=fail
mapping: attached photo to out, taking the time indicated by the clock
9:36:39
